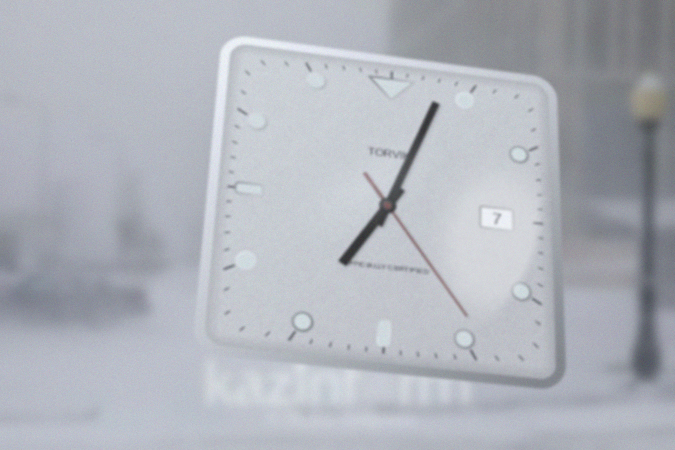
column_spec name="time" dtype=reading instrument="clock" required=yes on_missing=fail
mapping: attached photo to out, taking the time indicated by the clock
7:03:24
